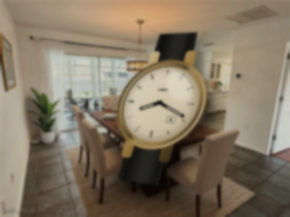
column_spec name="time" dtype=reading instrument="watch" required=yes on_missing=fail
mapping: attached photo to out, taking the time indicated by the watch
8:19
